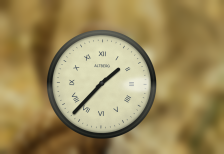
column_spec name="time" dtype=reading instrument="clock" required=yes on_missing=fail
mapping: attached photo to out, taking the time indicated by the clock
1:37
